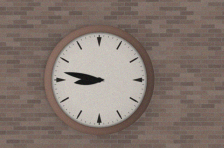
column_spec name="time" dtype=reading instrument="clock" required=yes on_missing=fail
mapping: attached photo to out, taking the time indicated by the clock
8:47
